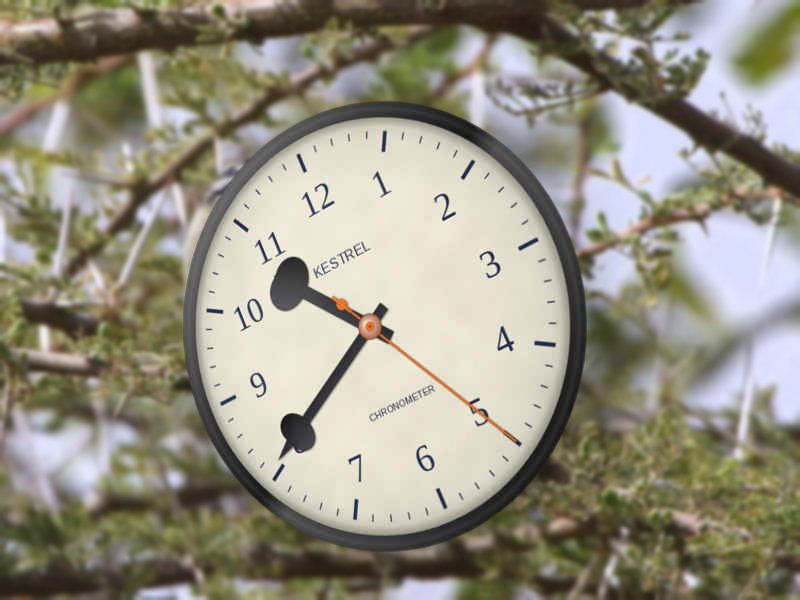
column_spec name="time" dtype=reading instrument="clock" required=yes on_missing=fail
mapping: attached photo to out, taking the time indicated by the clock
10:40:25
